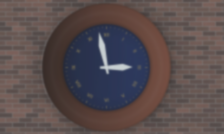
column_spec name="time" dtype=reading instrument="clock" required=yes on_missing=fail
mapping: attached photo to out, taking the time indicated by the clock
2:58
